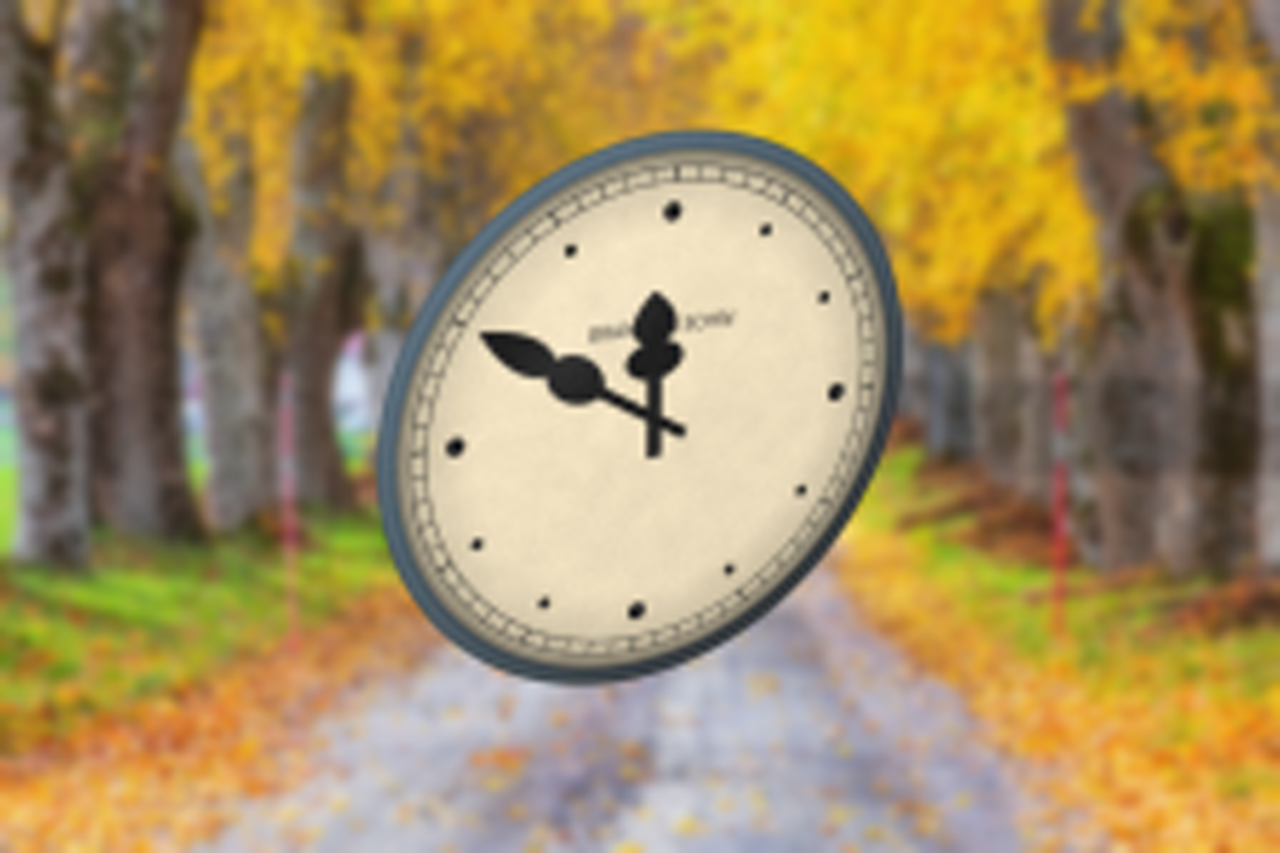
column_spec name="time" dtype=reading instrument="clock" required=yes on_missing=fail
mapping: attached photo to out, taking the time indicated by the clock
11:50
